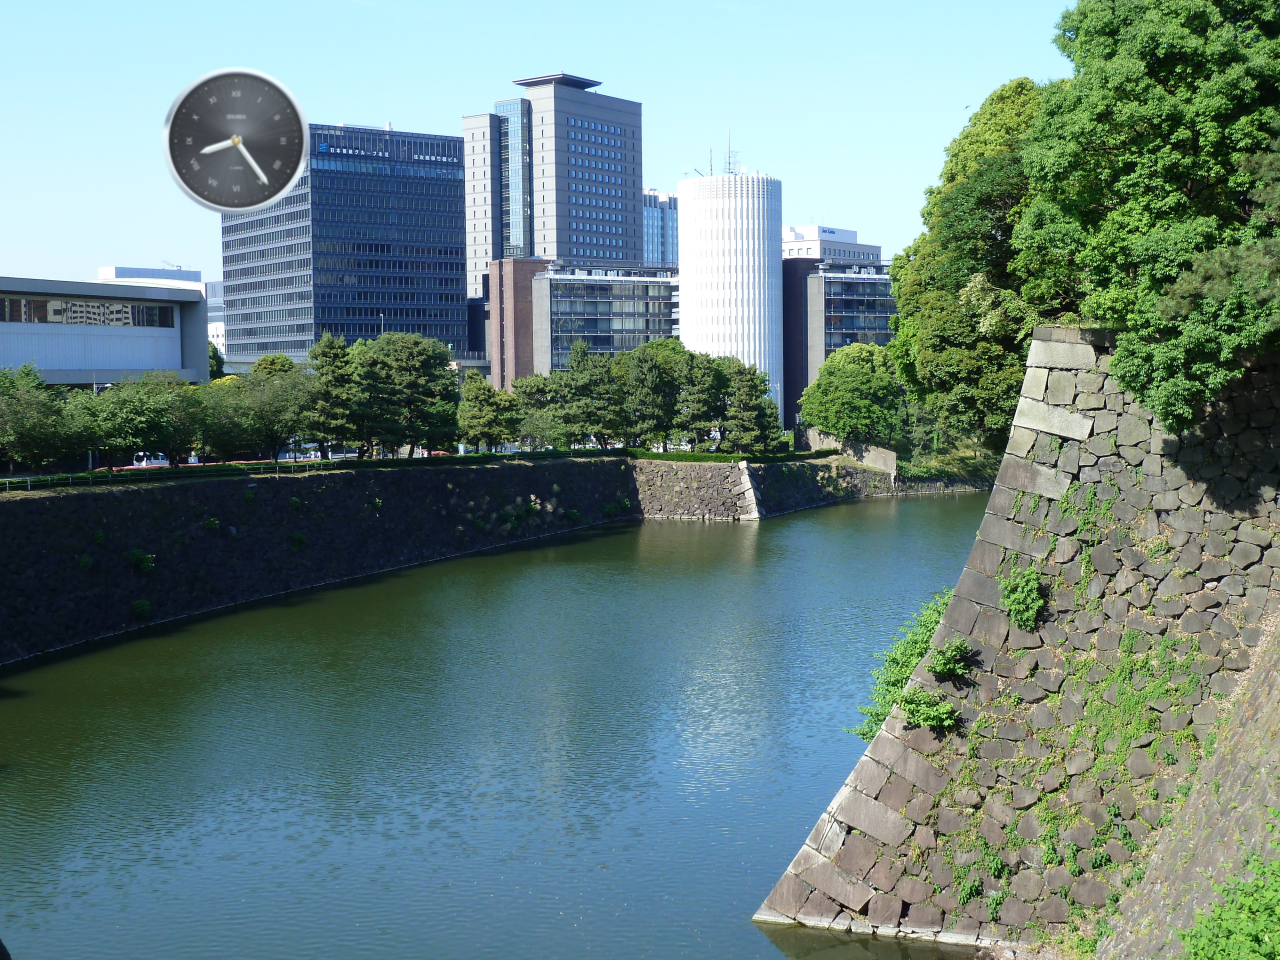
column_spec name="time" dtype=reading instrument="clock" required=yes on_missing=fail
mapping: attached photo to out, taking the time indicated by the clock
8:24
